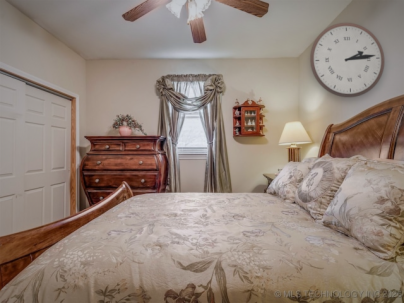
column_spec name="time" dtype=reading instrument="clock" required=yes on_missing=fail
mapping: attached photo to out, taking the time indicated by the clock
2:14
